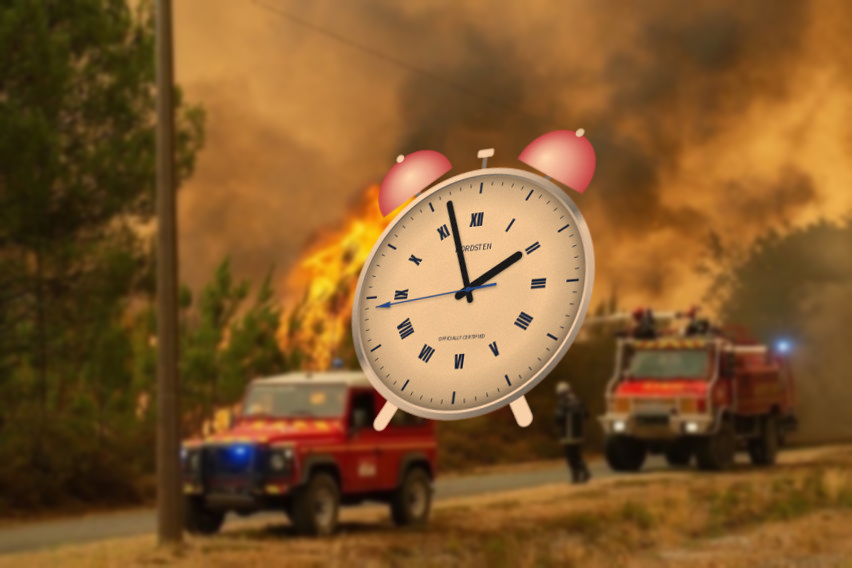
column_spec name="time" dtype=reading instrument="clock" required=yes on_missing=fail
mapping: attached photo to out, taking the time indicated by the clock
1:56:44
